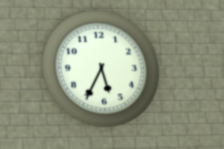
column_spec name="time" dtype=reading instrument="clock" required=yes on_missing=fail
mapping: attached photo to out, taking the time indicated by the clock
5:35
